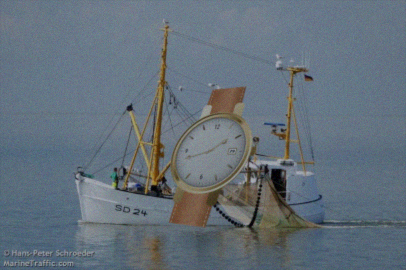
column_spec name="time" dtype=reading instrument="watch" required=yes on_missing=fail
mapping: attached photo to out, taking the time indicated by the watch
1:42
